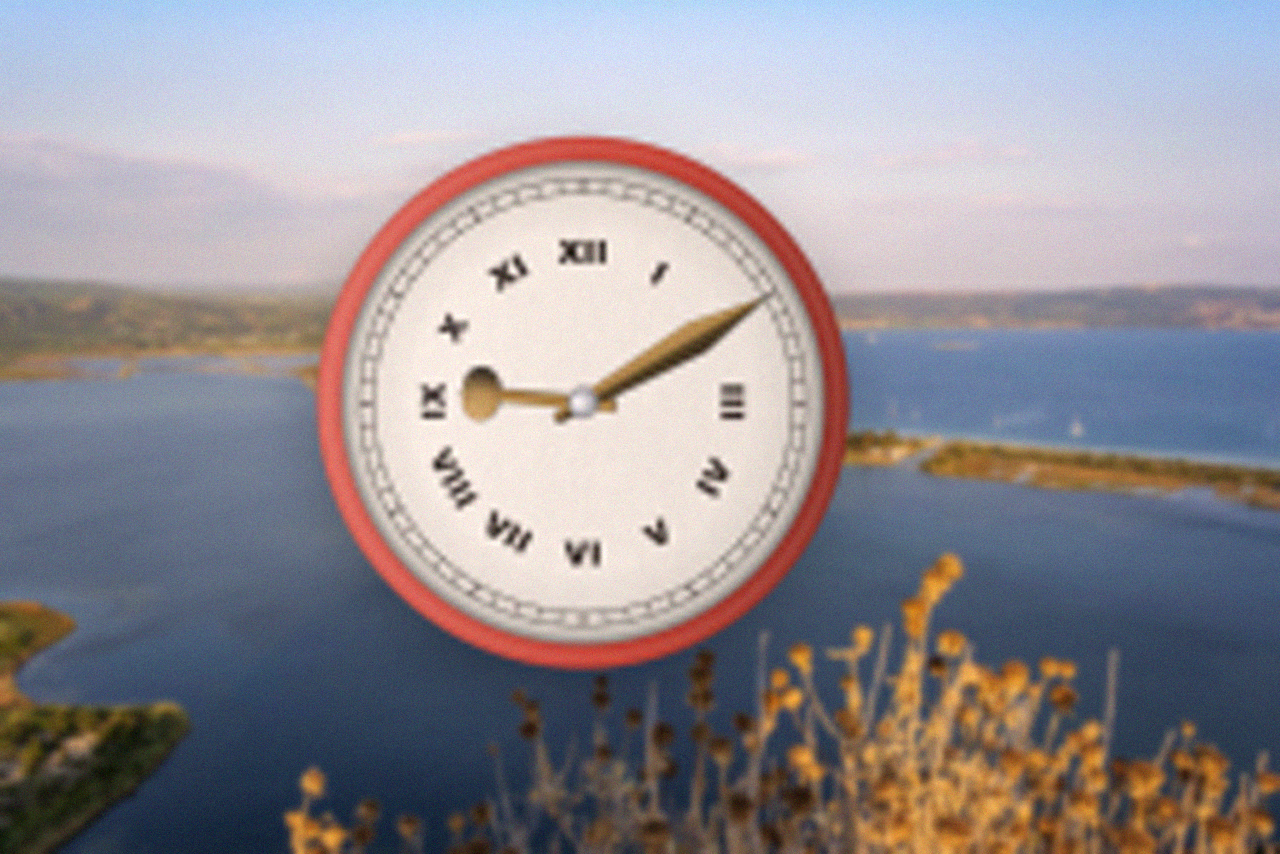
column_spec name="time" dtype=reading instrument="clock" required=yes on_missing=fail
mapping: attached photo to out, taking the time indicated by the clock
9:10
